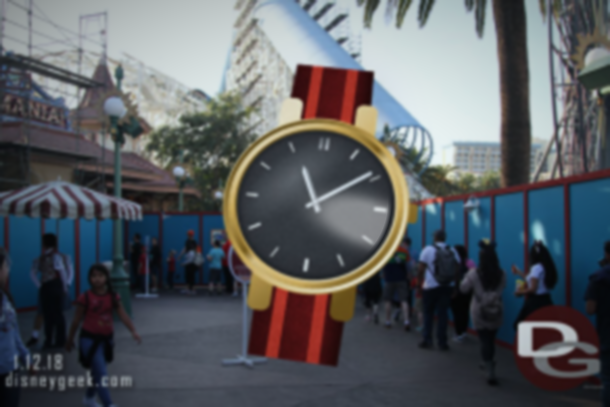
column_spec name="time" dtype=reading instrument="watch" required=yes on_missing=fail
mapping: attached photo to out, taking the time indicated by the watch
11:09
